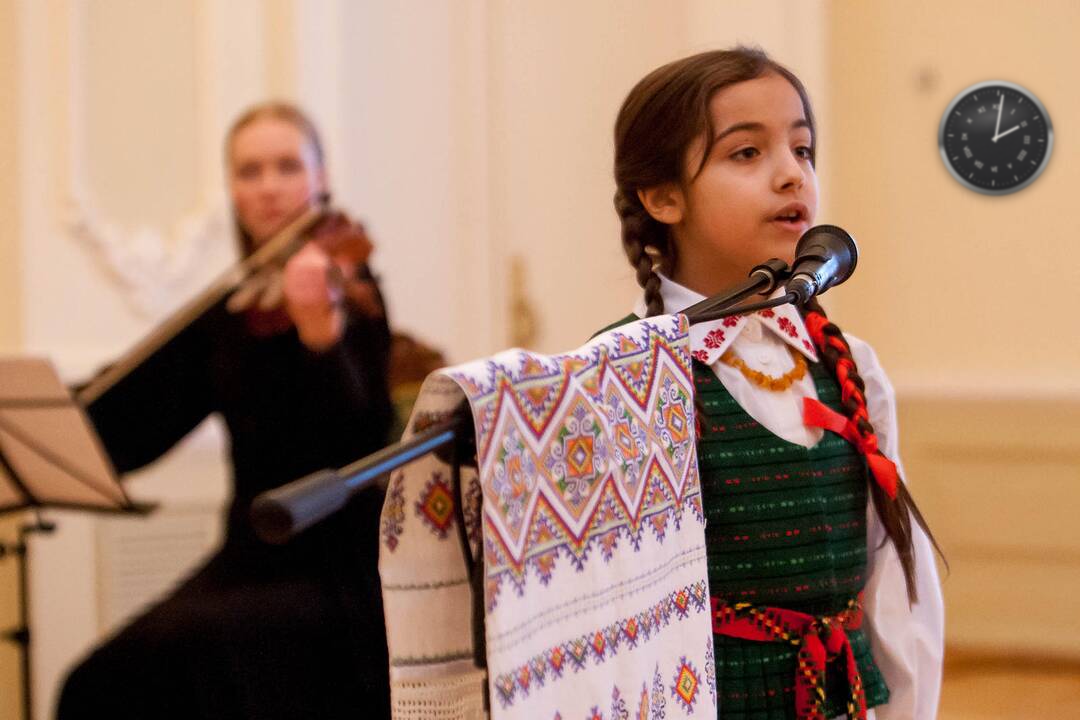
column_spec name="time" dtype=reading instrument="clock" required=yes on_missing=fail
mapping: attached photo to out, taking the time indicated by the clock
2:01
